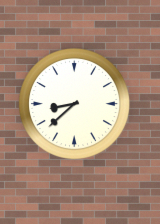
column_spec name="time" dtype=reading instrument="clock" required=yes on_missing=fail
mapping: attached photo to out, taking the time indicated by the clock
8:38
